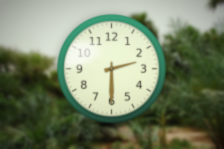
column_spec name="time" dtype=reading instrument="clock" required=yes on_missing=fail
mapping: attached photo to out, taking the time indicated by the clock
2:30
